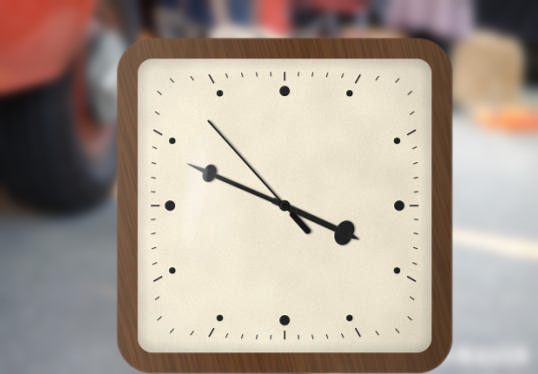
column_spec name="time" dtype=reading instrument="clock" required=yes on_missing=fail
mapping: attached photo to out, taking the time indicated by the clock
3:48:53
